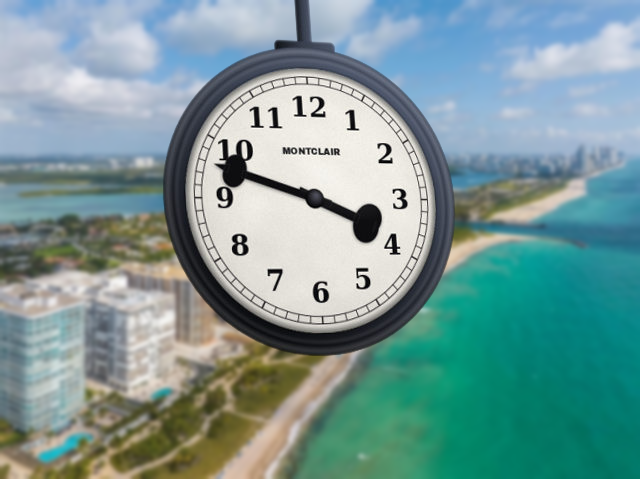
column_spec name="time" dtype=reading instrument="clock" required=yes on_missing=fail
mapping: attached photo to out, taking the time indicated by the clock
3:48
